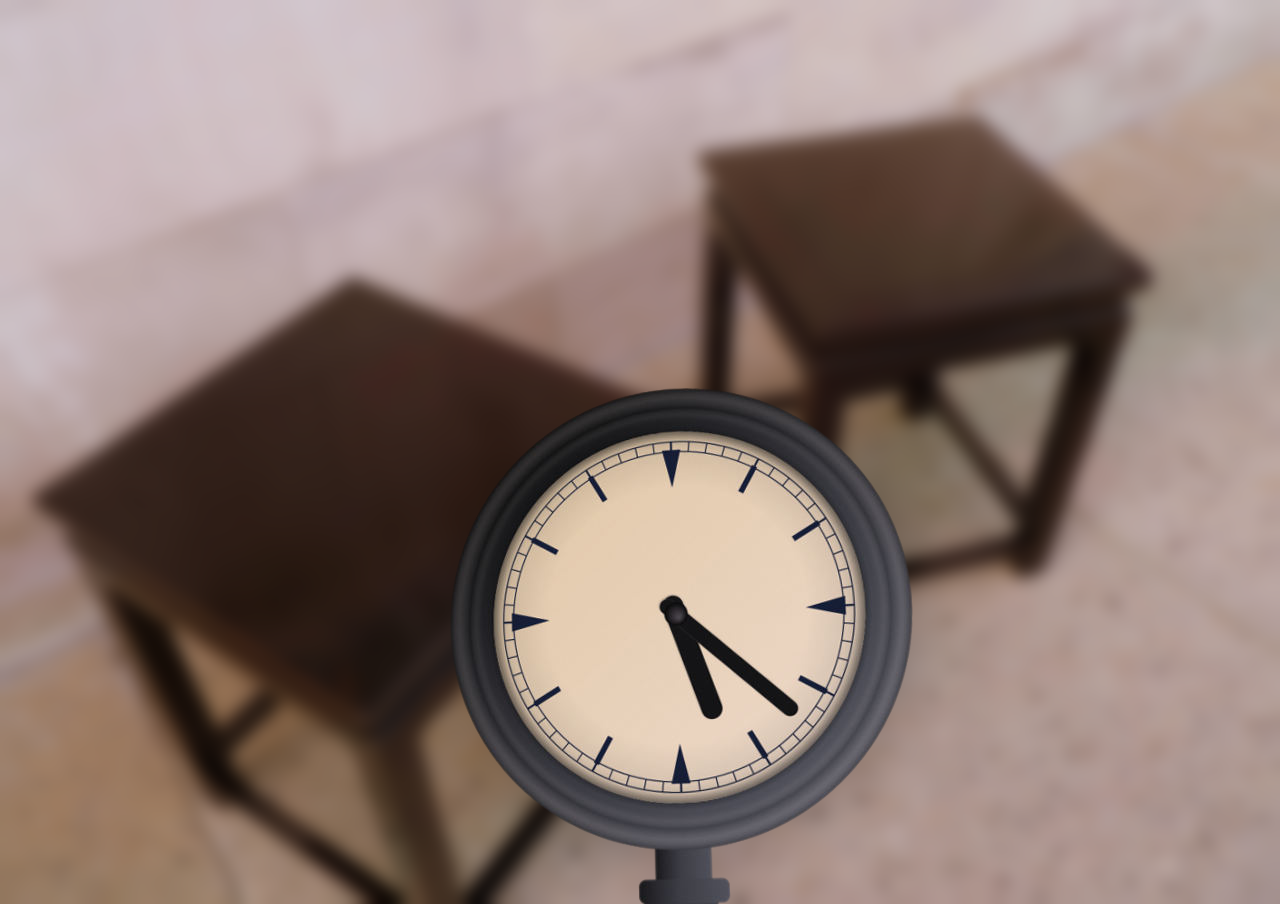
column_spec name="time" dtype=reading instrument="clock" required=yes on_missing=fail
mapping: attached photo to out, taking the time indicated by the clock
5:22
